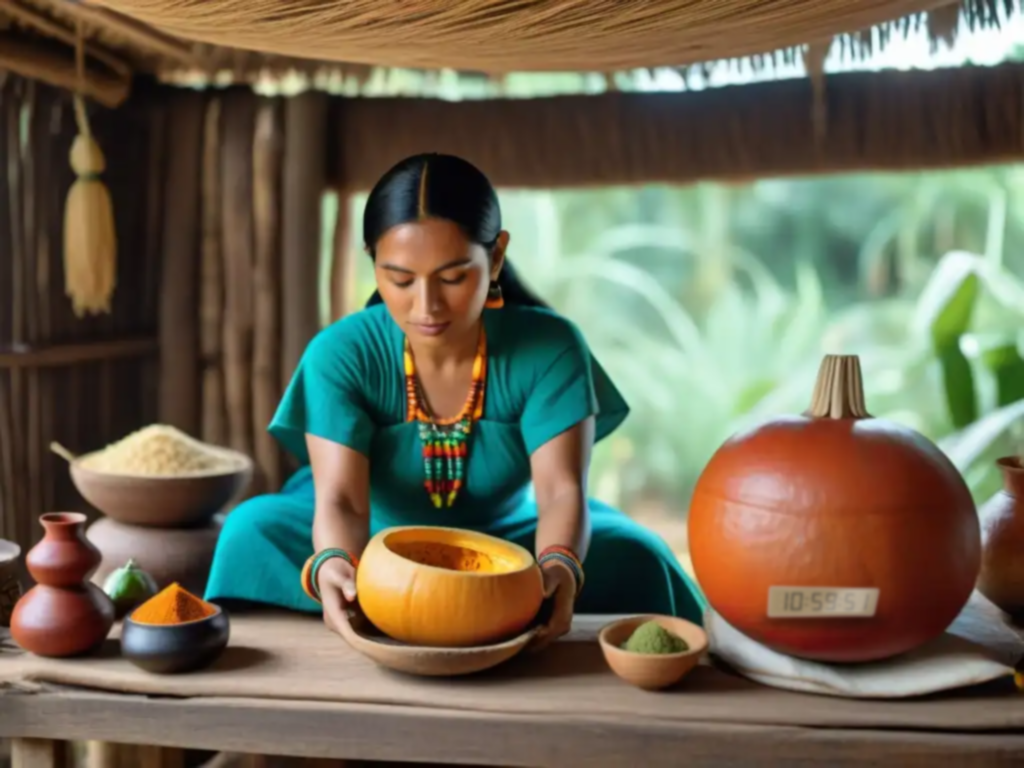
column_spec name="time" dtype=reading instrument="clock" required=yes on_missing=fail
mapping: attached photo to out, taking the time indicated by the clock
10:59:51
